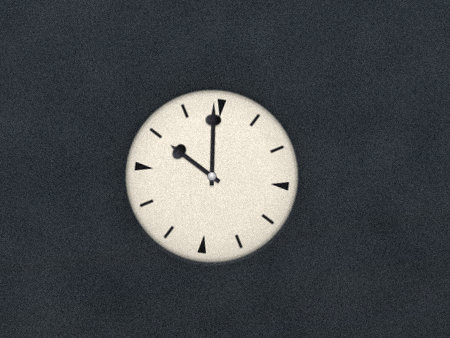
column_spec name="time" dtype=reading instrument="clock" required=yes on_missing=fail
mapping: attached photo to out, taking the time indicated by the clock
9:59
